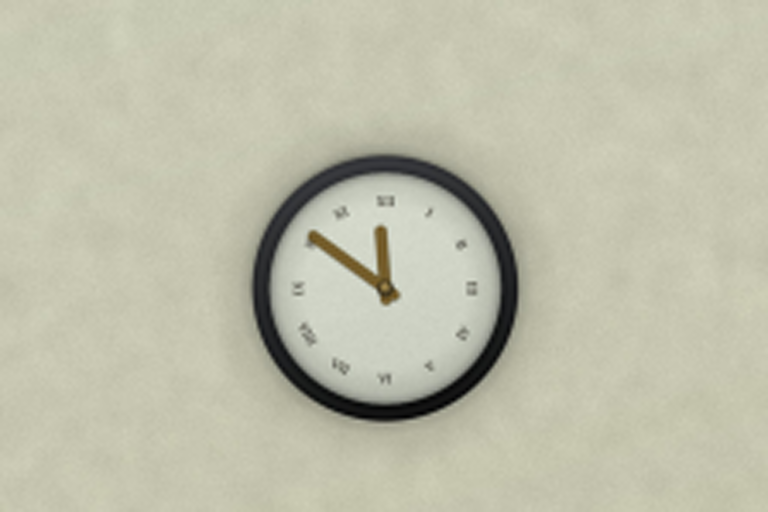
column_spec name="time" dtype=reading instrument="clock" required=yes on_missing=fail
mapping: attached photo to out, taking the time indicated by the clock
11:51
